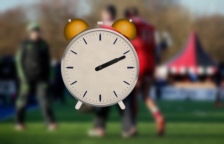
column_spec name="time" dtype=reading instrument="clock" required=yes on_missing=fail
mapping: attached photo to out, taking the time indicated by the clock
2:11
